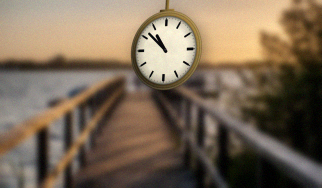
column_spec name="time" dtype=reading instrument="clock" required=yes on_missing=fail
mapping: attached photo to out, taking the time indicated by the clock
10:52
